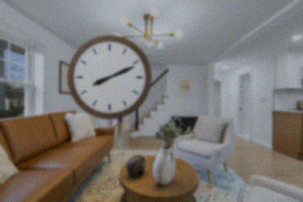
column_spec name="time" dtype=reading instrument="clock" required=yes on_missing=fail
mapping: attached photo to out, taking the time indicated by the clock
8:11
